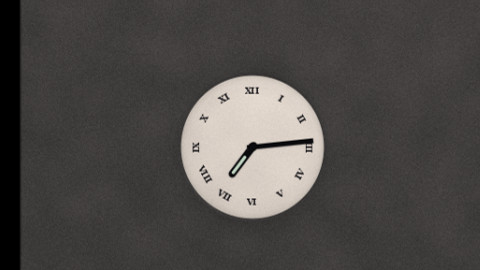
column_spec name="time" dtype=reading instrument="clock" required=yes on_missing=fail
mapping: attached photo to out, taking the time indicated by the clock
7:14
